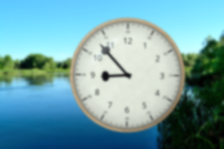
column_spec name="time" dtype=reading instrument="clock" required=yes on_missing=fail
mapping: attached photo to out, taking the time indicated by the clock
8:53
